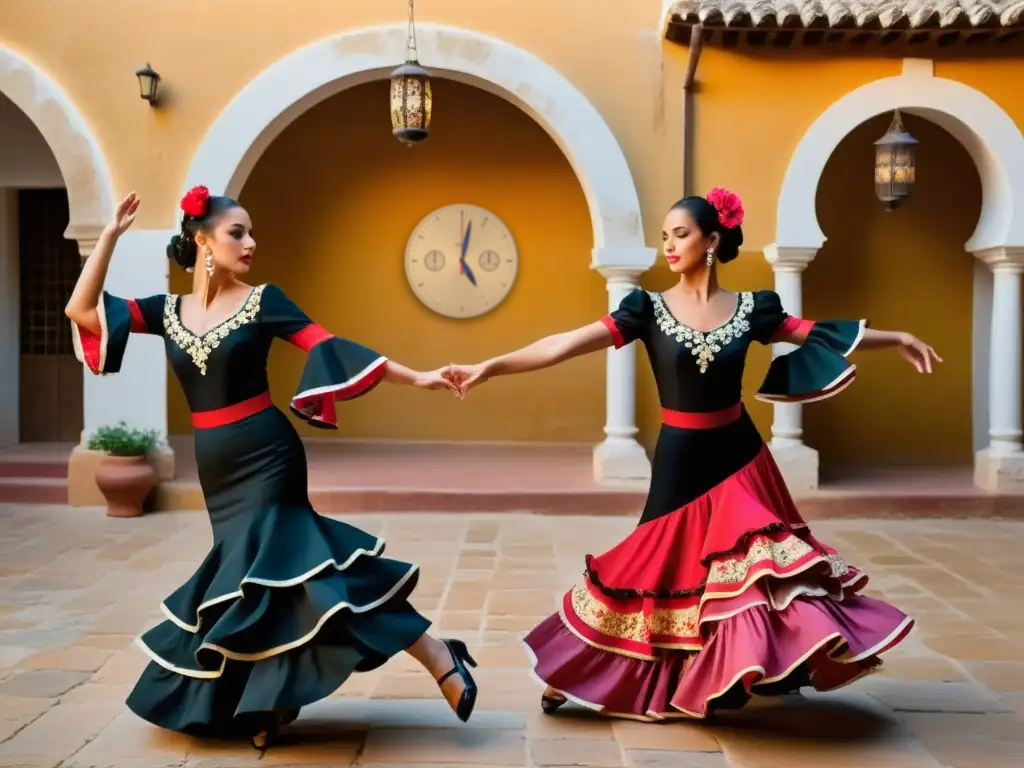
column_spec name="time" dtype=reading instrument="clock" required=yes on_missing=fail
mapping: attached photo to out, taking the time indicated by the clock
5:02
